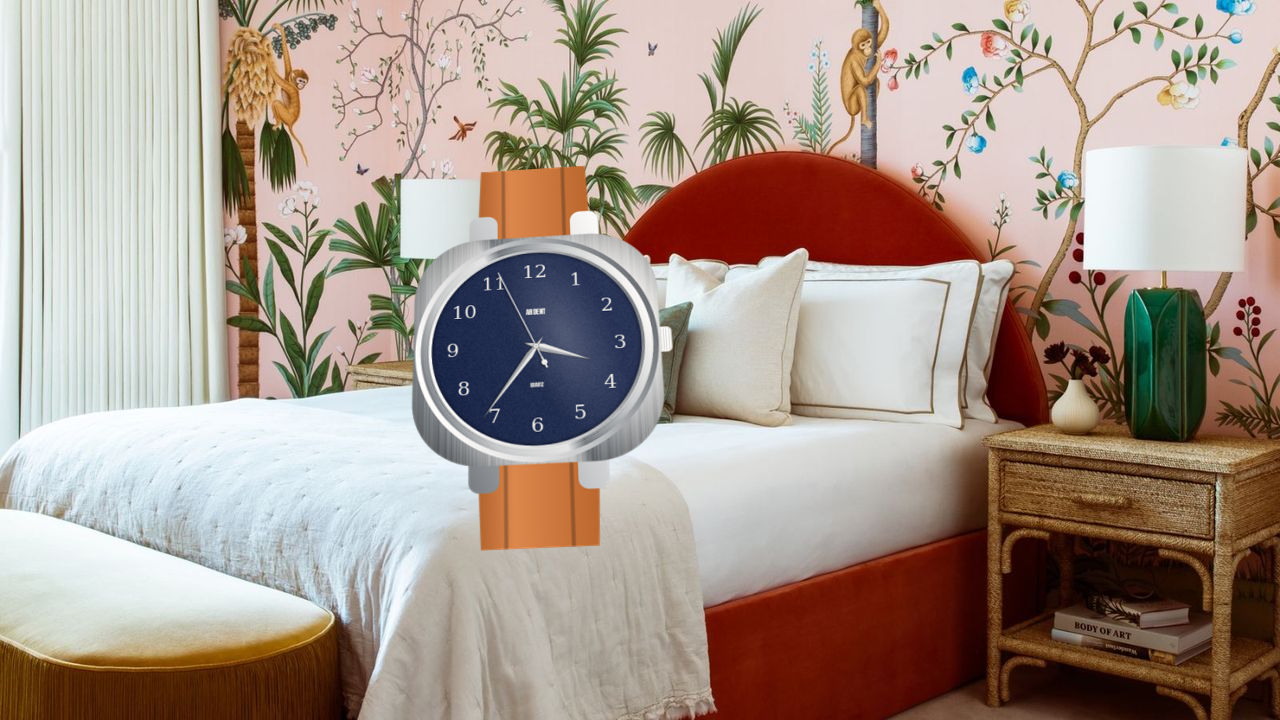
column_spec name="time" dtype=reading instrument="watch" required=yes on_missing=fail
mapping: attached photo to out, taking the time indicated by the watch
3:35:56
